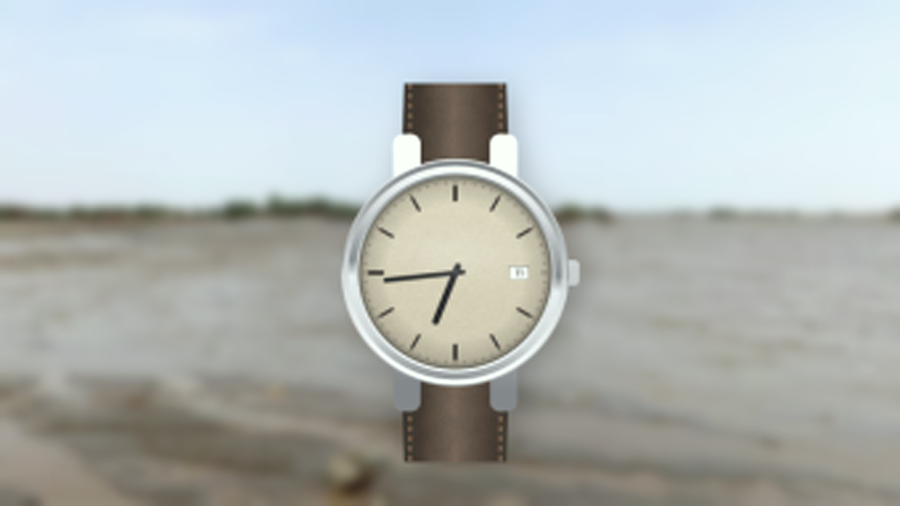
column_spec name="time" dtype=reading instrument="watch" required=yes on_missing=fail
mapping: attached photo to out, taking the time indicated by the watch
6:44
